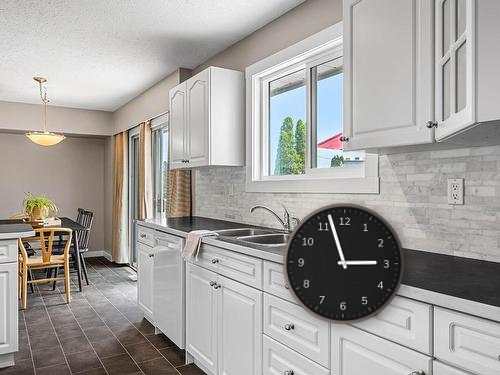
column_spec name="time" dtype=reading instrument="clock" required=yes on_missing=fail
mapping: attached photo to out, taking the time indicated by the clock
2:57
